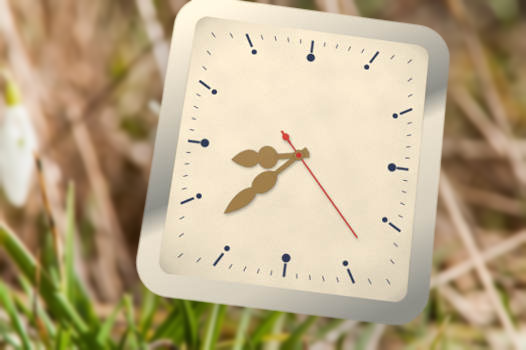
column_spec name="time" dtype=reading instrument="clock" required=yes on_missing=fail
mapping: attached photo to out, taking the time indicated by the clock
8:37:23
